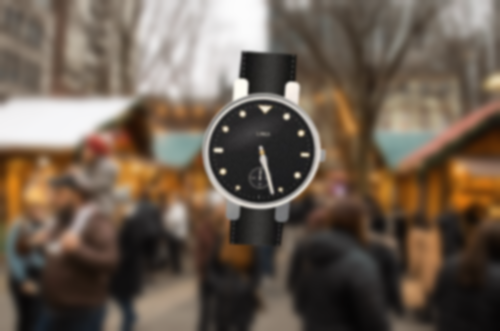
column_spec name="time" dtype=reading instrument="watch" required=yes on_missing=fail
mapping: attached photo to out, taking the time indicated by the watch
5:27
